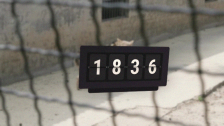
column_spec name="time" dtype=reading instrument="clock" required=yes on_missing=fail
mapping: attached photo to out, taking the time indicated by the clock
18:36
